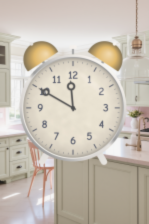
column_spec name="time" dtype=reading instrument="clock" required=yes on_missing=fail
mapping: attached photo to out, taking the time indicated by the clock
11:50
